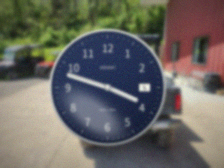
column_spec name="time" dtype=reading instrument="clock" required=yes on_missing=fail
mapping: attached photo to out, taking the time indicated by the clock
3:48
